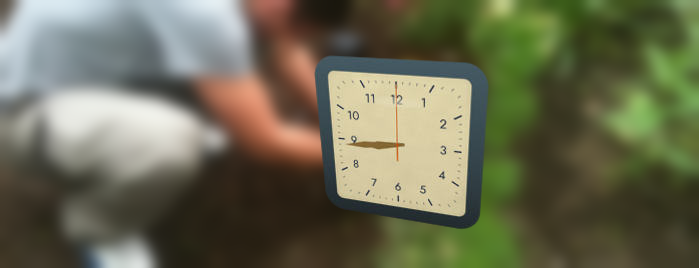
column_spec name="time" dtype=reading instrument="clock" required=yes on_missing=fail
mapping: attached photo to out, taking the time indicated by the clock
8:44:00
